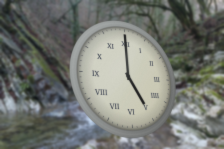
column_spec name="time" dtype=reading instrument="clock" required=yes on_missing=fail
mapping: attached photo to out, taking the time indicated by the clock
5:00
